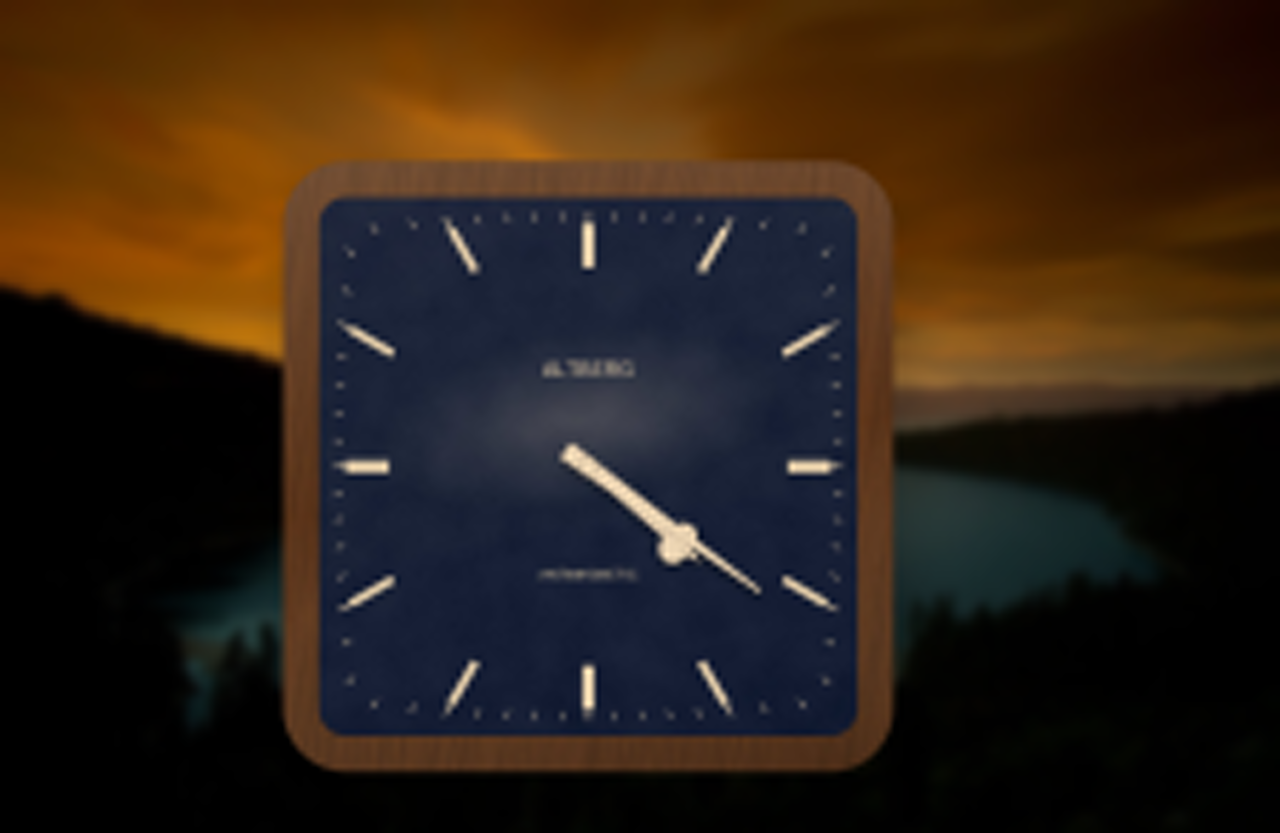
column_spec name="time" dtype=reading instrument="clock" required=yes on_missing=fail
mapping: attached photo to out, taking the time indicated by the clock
4:21
